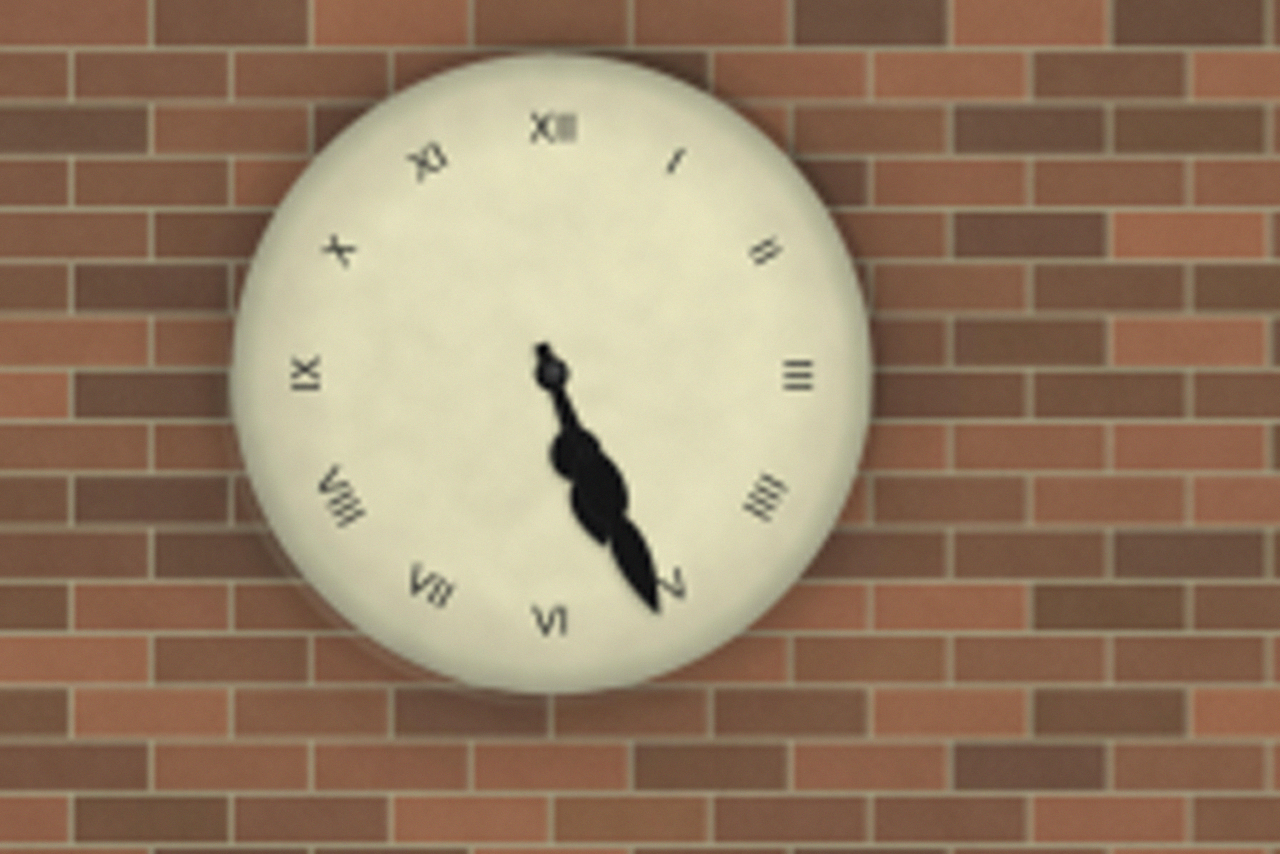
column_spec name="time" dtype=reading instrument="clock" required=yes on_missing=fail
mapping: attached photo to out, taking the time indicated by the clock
5:26
